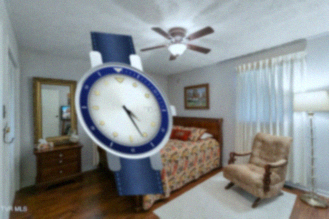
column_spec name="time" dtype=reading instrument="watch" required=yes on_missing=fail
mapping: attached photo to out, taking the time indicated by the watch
4:26
